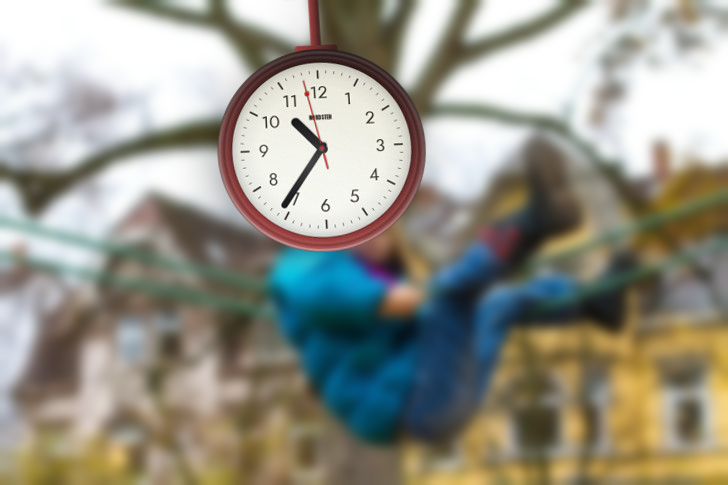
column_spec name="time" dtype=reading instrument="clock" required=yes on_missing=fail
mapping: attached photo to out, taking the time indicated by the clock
10:35:58
